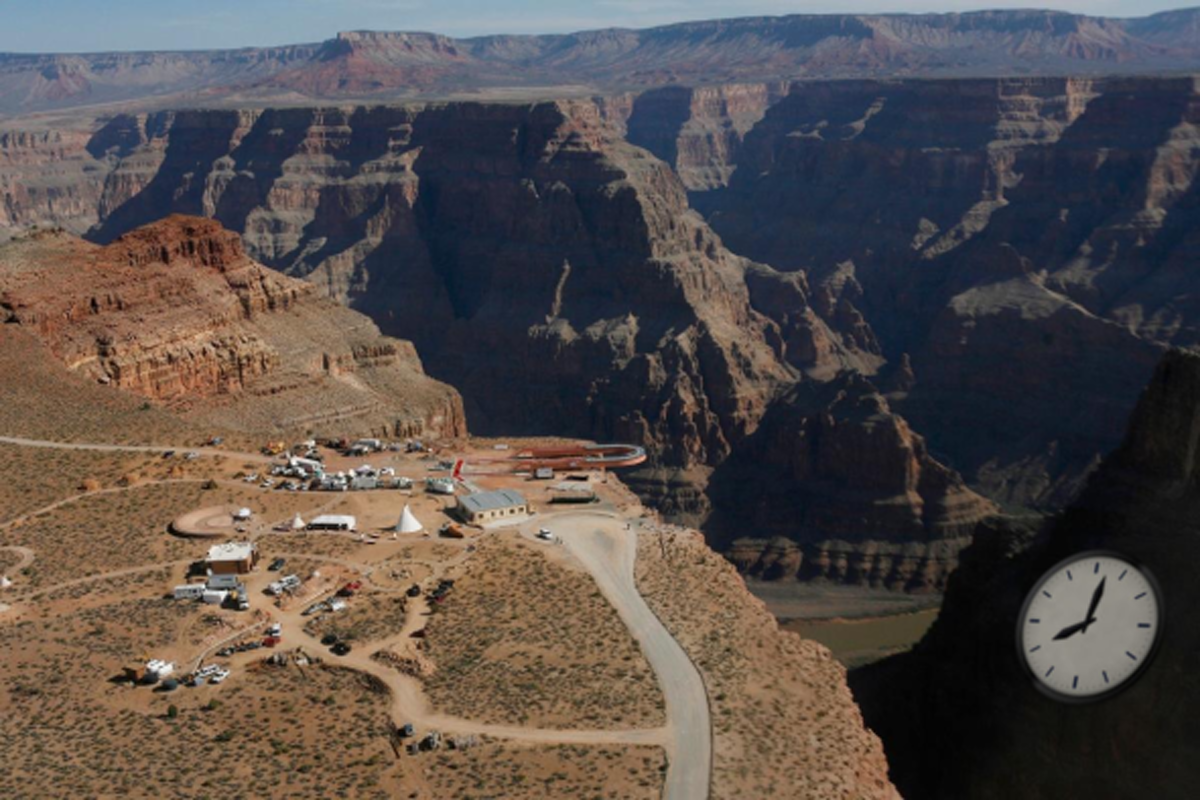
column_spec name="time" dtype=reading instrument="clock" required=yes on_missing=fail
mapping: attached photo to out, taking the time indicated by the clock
8:02
